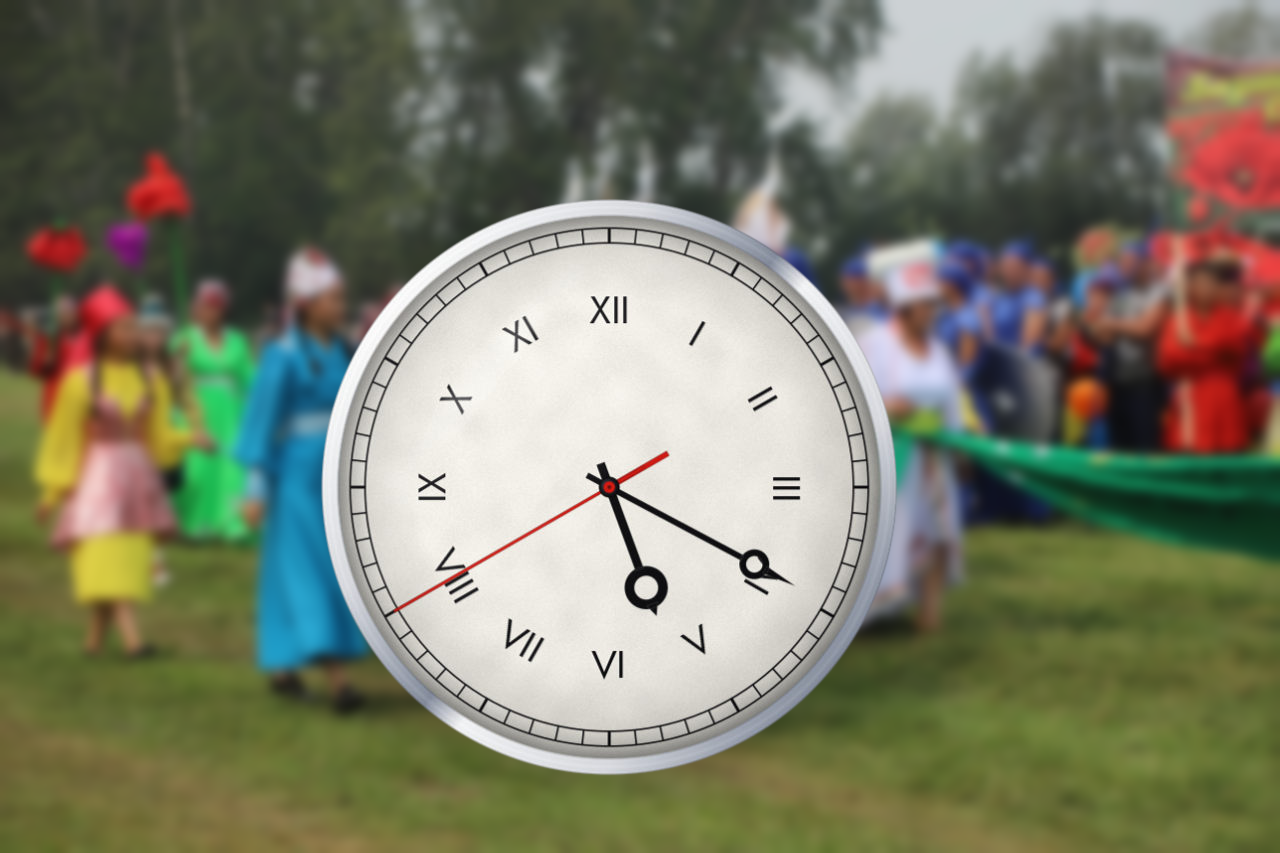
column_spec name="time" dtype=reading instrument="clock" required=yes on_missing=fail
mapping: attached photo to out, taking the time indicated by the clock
5:19:40
